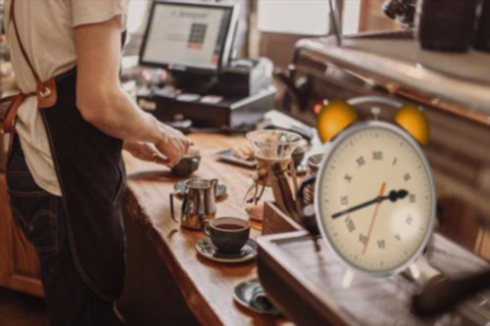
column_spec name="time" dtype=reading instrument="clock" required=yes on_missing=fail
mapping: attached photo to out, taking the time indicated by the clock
2:42:34
